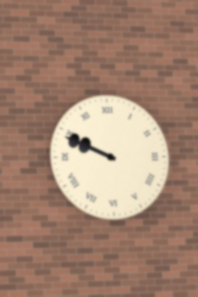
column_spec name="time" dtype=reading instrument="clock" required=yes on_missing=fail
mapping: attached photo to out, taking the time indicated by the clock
9:49
